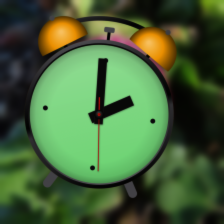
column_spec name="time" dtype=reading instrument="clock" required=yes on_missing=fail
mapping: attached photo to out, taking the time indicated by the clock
1:59:29
